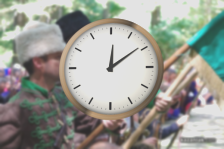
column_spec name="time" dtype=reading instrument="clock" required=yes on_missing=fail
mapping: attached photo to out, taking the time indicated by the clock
12:09
